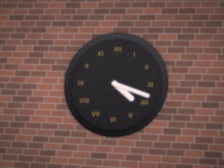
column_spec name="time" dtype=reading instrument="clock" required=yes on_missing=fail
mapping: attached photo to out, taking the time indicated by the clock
4:18
